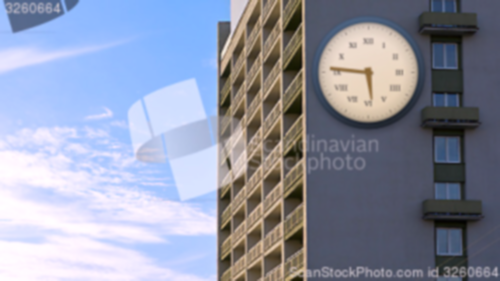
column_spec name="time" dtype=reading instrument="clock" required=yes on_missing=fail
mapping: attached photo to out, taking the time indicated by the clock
5:46
